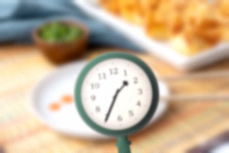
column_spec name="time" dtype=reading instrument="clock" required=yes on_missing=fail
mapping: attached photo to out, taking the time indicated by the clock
1:35
